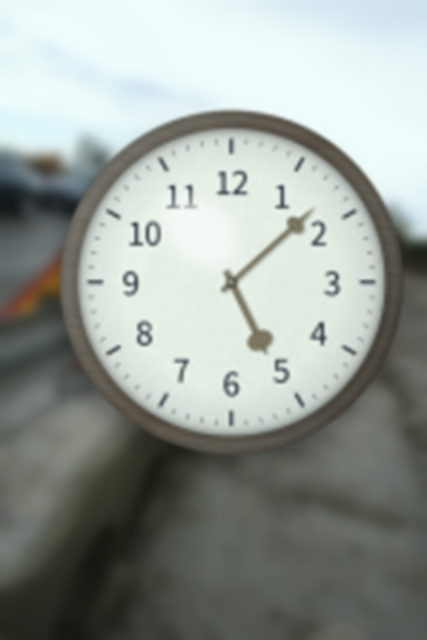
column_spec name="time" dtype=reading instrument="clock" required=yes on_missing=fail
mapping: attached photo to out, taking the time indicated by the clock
5:08
